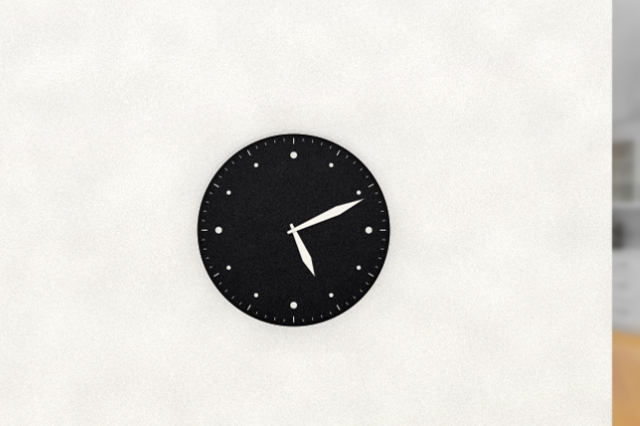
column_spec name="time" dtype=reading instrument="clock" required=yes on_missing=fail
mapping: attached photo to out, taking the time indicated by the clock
5:11
